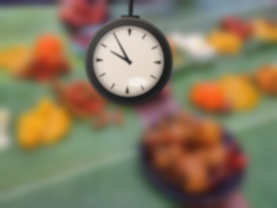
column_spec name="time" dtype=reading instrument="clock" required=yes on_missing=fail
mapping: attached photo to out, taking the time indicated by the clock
9:55
